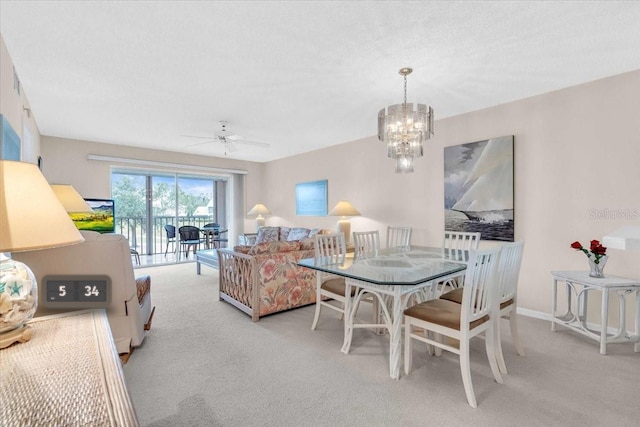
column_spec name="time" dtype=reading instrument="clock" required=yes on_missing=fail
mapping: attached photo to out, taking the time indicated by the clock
5:34
